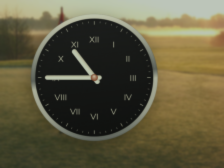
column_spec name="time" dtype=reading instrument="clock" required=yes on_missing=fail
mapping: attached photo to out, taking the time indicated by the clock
10:45
